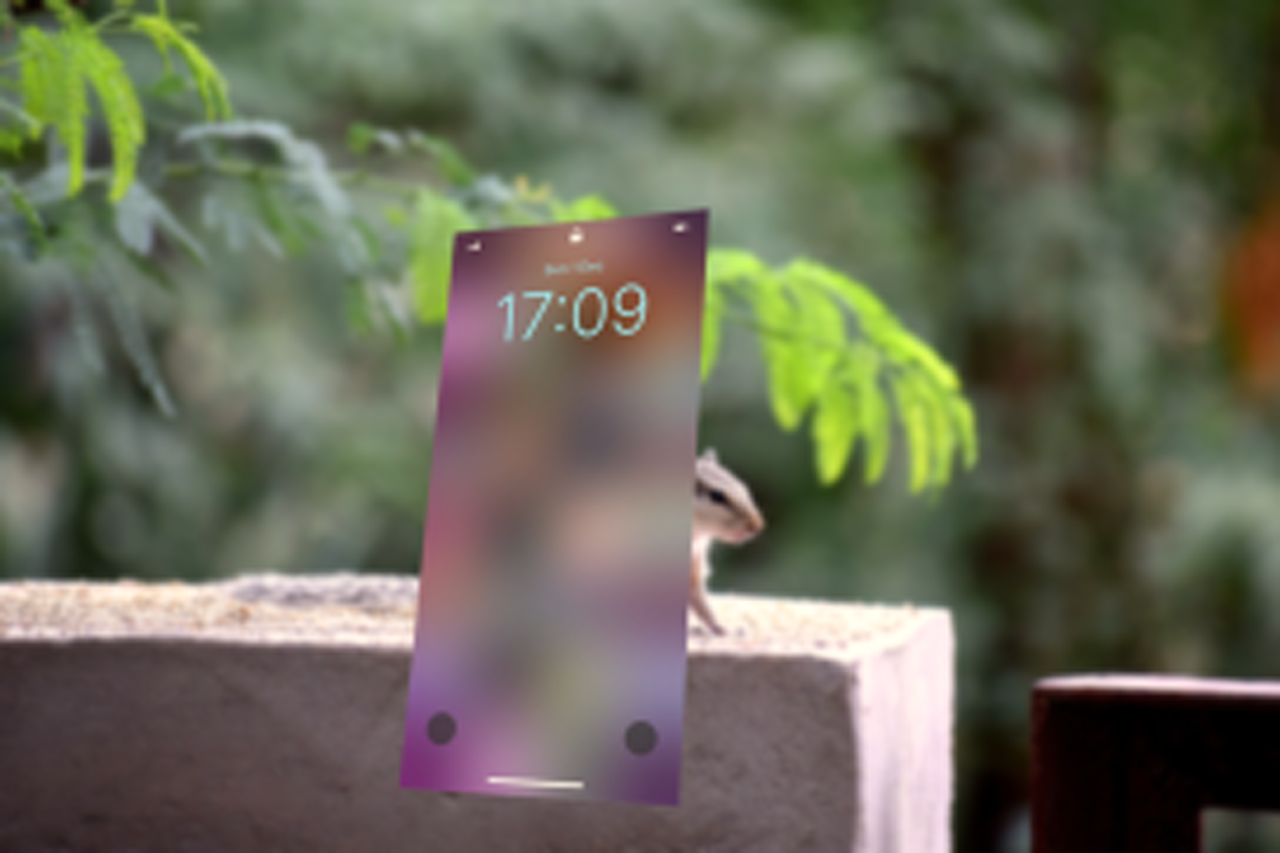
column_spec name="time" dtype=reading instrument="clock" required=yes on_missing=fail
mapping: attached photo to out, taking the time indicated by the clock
17:09
